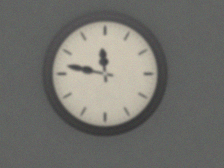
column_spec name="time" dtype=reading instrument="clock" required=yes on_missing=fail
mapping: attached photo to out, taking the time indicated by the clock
11:47
